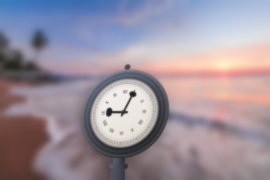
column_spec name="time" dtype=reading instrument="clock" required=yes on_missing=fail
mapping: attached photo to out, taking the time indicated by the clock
9:04
